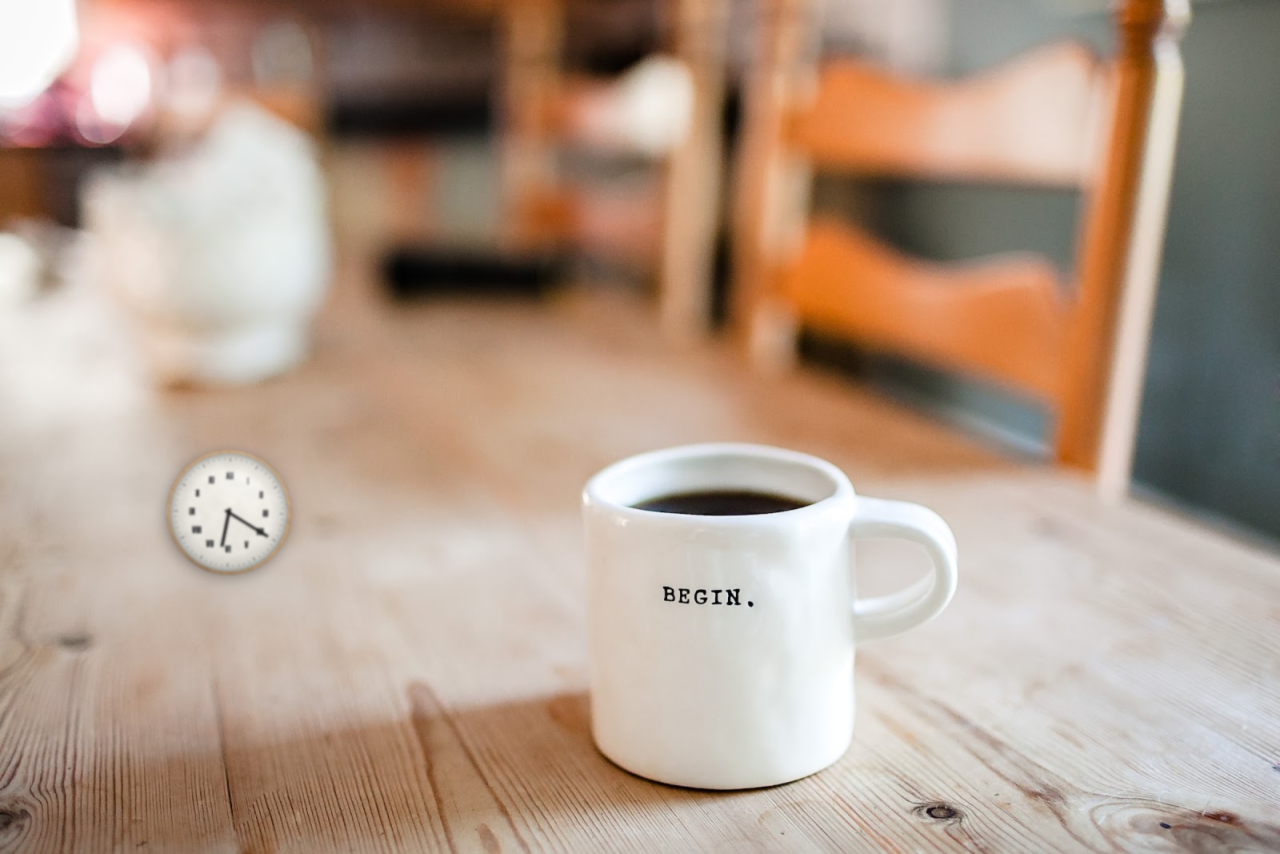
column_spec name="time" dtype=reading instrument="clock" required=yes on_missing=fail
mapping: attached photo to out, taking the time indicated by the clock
6:20
